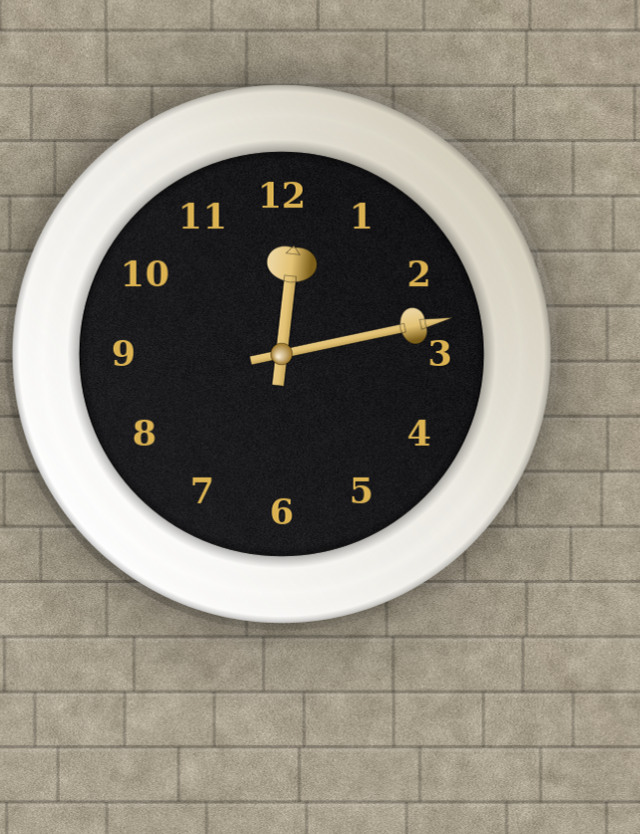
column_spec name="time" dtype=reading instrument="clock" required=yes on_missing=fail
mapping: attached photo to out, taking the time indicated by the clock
12:13
